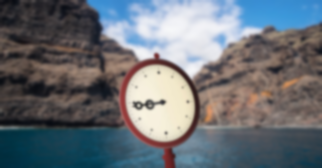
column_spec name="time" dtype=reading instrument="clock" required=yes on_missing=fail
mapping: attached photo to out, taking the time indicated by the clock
8:44
